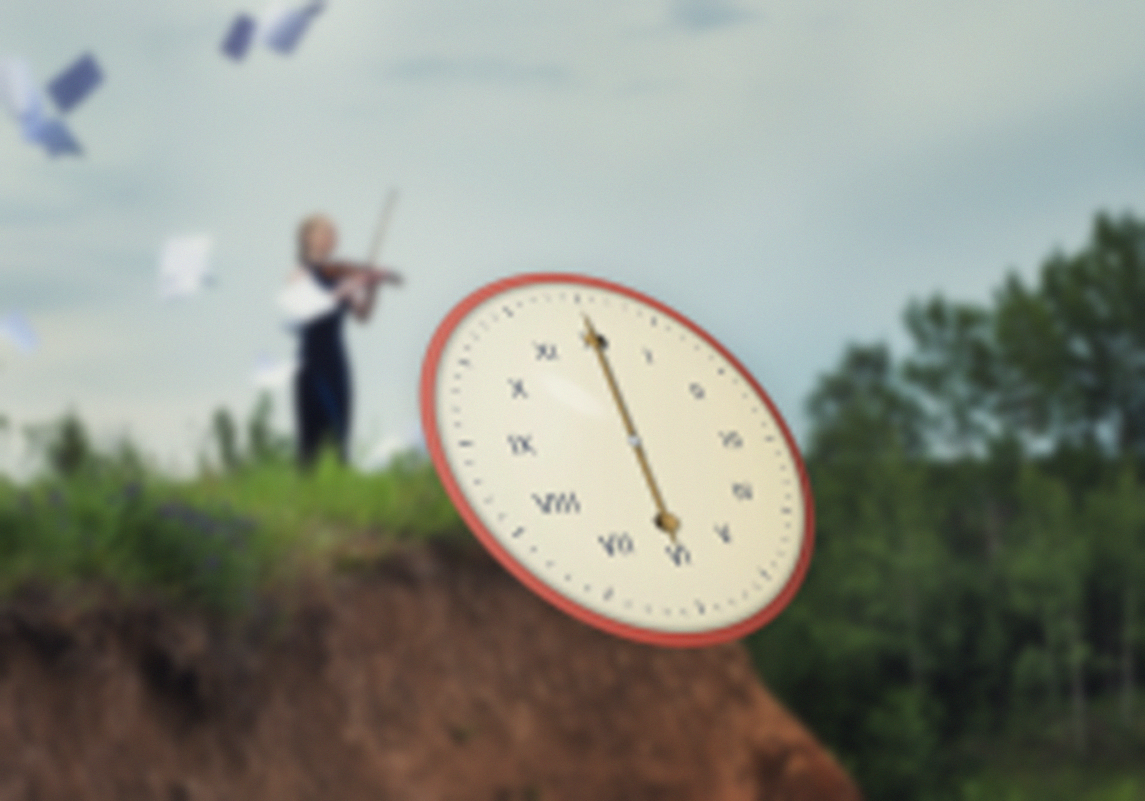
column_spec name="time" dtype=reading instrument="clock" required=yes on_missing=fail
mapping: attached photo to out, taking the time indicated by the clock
6:00
